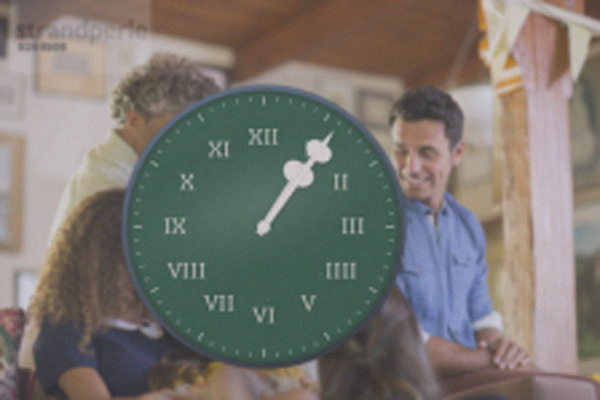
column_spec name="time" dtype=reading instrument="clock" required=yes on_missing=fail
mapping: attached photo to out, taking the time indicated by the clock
1:06
